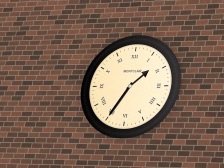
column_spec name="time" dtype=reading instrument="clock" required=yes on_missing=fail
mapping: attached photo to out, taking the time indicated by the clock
1:35
